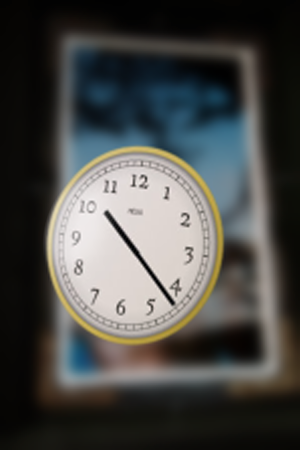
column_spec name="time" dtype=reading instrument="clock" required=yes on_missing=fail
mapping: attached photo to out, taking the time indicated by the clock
10:22
